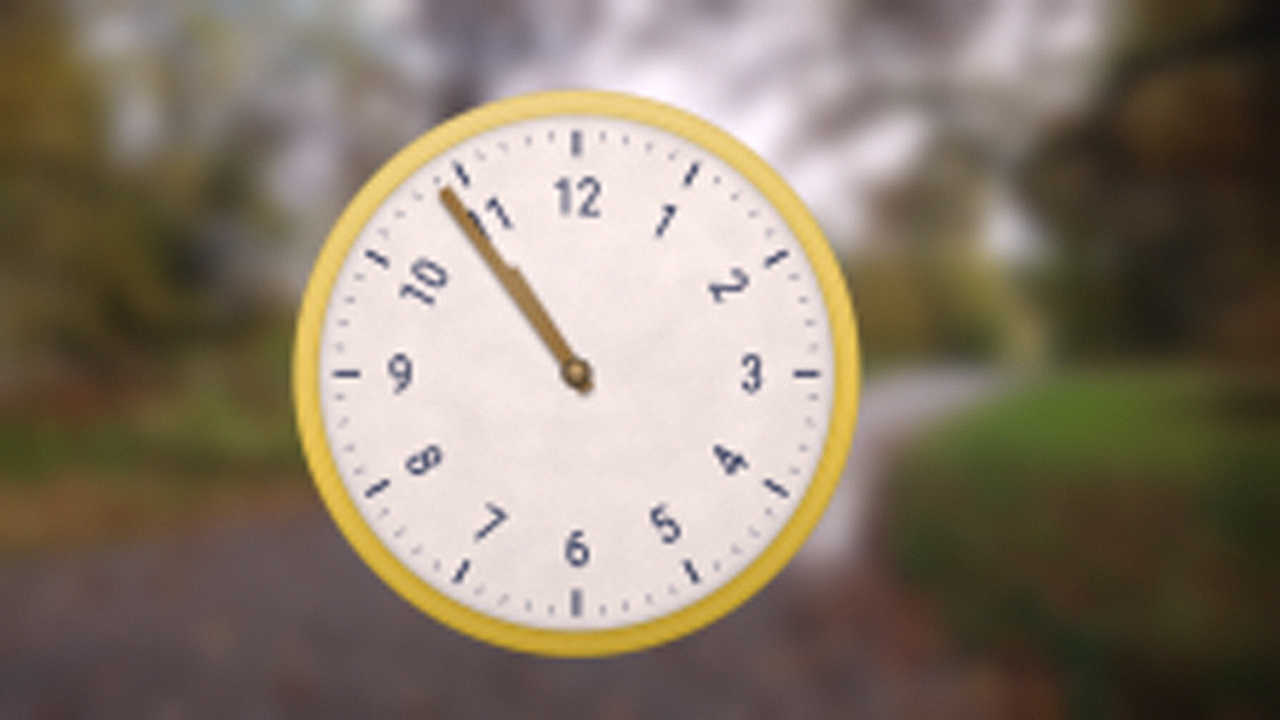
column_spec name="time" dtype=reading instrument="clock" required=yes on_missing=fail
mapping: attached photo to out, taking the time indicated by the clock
10:54
